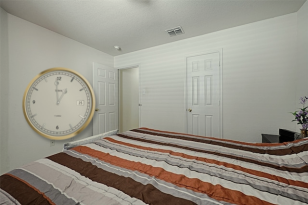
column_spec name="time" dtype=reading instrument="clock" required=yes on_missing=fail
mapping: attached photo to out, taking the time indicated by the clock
12:59
